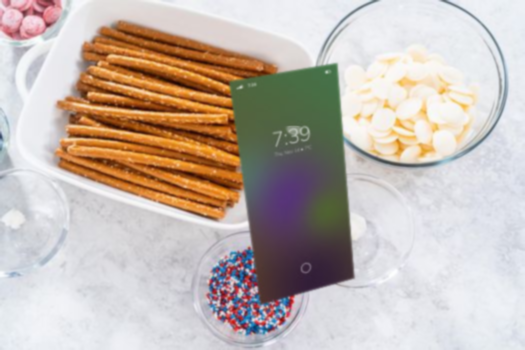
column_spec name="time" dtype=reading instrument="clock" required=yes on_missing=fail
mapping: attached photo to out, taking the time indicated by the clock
7:39
